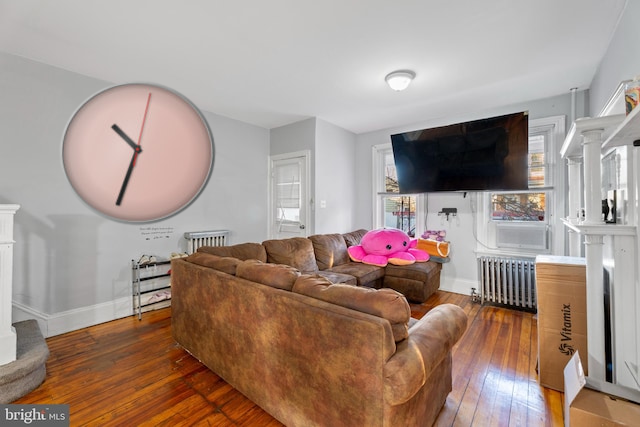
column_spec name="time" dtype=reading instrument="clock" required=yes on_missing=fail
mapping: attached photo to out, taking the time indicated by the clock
10:33:02
